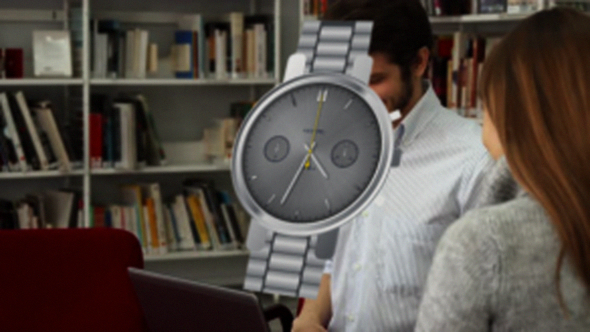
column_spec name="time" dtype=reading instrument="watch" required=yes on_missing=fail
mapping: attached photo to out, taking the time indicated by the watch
4:33
